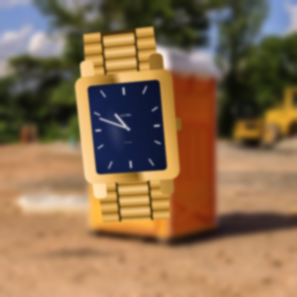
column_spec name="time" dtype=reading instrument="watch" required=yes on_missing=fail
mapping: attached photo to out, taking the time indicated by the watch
10:49
